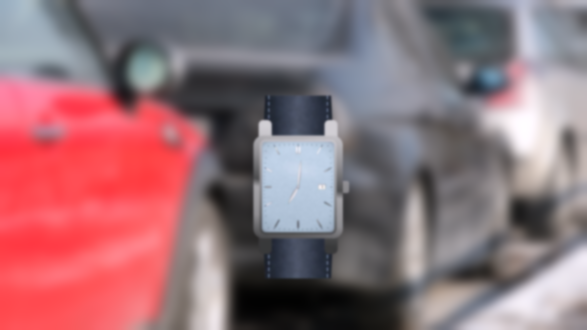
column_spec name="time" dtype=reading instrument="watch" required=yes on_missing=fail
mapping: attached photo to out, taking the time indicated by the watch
7:01
